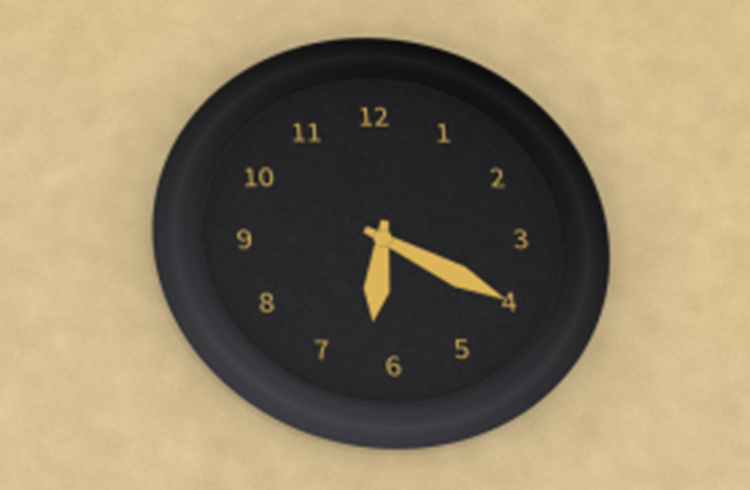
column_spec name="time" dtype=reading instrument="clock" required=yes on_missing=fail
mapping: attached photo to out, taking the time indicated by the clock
6:20
